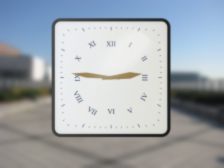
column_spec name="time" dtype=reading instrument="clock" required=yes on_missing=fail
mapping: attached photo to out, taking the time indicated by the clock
2:46
